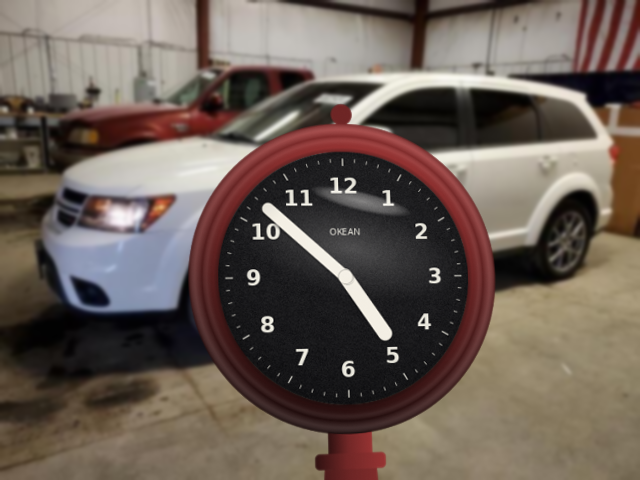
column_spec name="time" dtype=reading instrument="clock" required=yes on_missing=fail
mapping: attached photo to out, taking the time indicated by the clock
4:52
